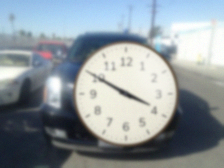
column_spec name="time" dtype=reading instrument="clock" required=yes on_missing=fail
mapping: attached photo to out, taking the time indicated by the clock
3:50
